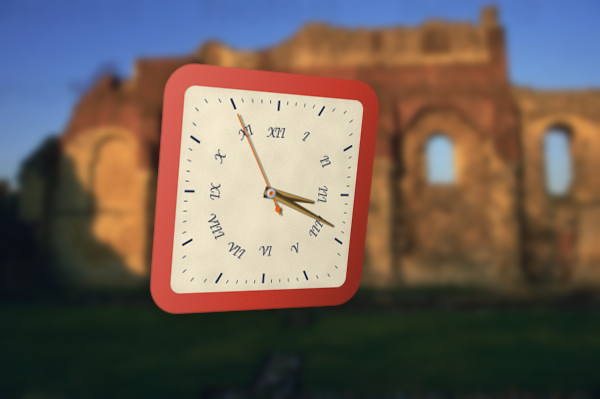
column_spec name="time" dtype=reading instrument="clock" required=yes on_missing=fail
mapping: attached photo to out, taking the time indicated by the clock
3:18:55
